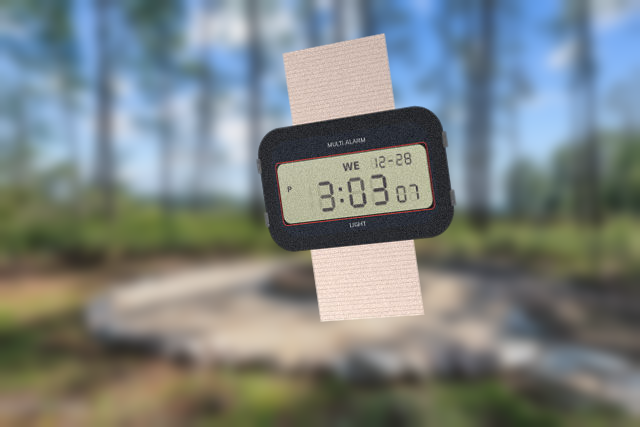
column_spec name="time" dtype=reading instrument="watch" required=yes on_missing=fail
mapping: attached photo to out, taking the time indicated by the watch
3:03:07
